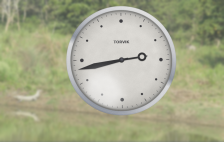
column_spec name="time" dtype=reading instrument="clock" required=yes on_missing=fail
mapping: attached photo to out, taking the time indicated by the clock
2:43
